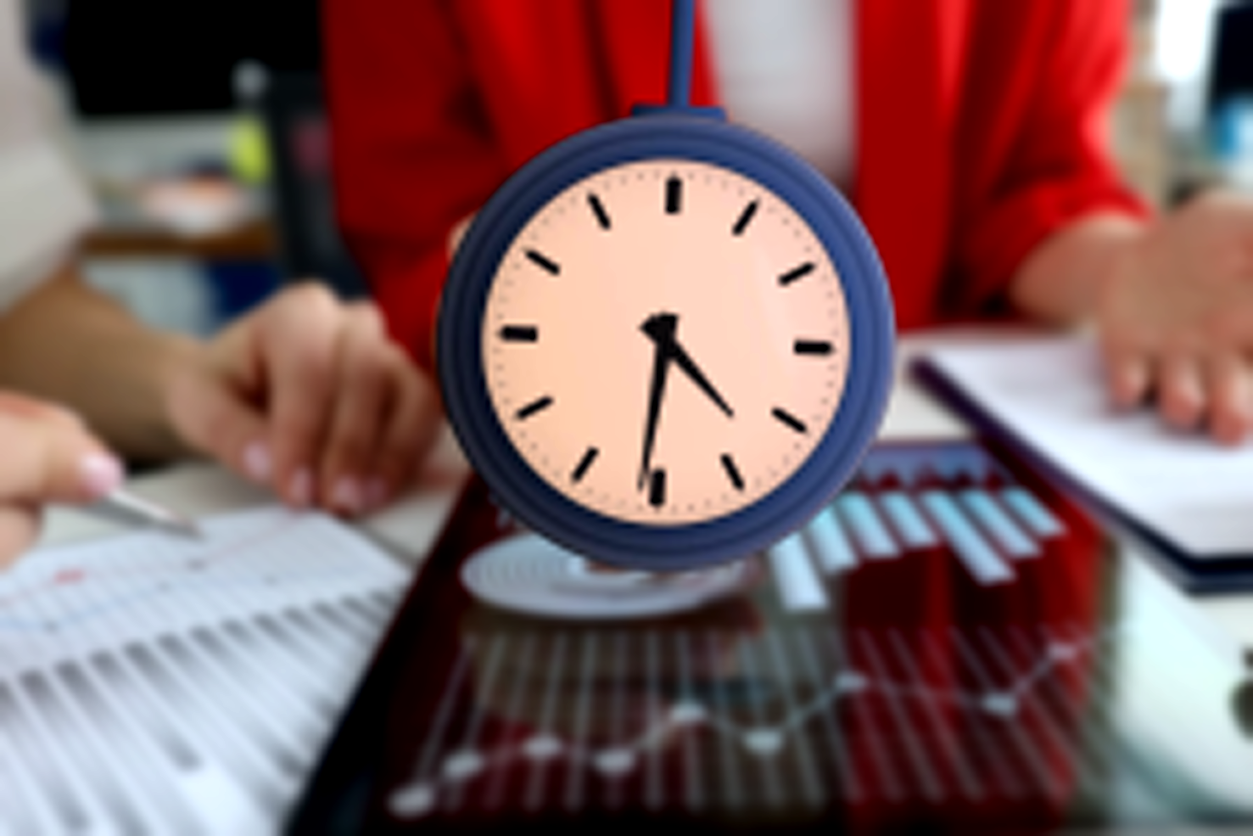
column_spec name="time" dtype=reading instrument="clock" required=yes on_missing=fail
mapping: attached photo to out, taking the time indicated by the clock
4:31
